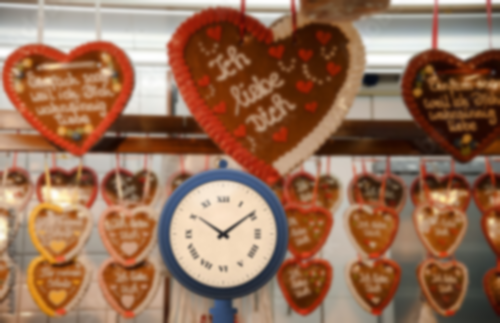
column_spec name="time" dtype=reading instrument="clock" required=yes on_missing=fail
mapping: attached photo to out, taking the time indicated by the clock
10:09
